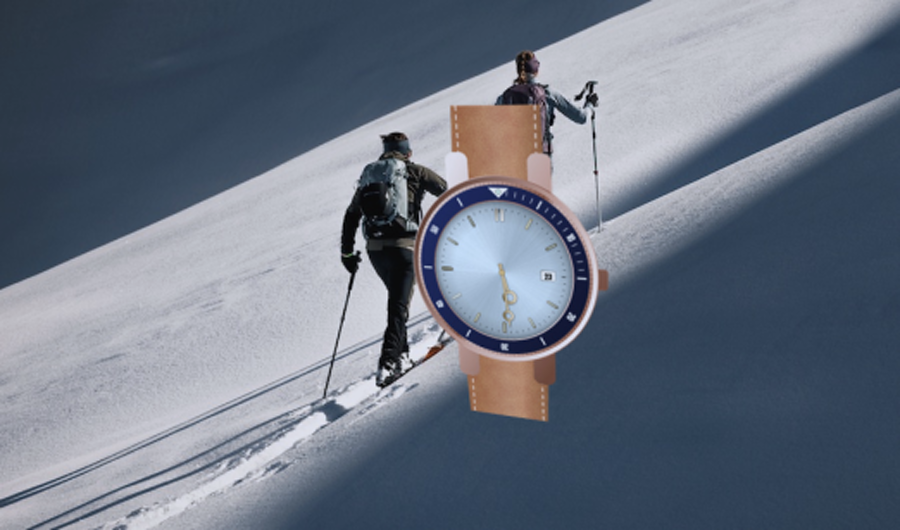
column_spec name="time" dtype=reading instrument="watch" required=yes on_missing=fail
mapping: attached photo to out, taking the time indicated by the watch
5:29
